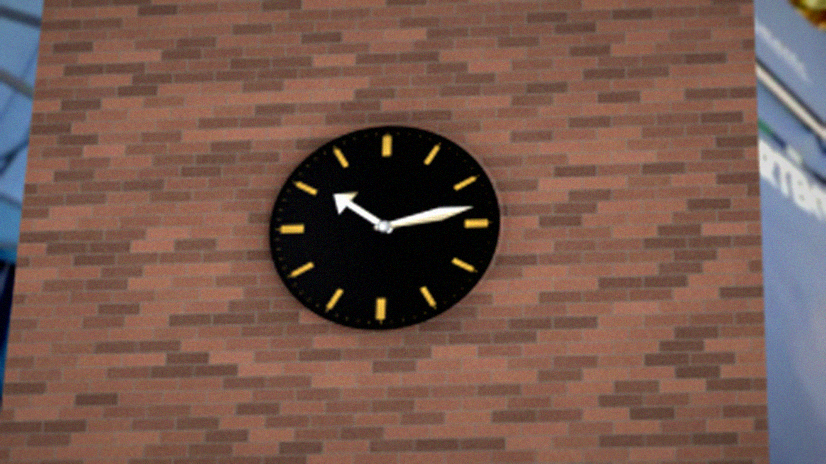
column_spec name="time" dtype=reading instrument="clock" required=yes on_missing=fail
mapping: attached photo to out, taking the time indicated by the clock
10:13
